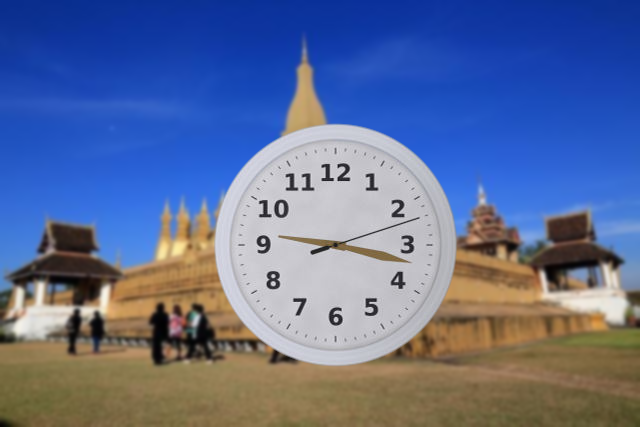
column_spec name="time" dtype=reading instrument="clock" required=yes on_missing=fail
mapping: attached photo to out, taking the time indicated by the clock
9:17:12
